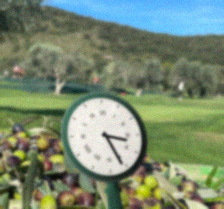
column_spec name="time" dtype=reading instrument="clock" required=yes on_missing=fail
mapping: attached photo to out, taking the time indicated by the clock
3:26
